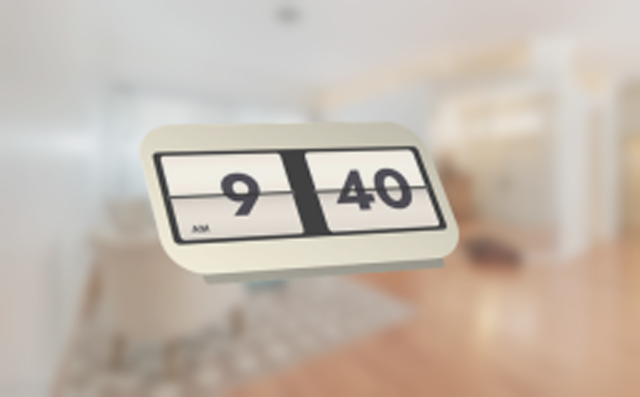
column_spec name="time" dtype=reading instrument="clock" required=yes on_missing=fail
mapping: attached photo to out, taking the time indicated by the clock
9:40
